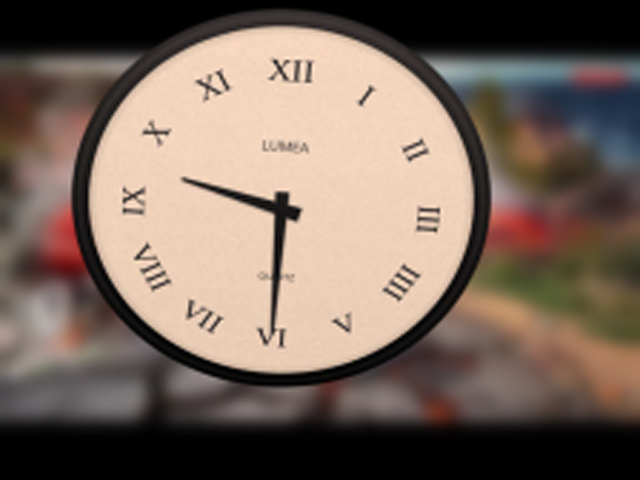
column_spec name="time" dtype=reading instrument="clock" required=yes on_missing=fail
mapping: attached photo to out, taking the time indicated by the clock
9:30
